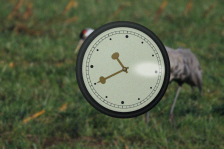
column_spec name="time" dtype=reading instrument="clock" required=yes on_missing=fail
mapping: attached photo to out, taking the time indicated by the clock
10:40
